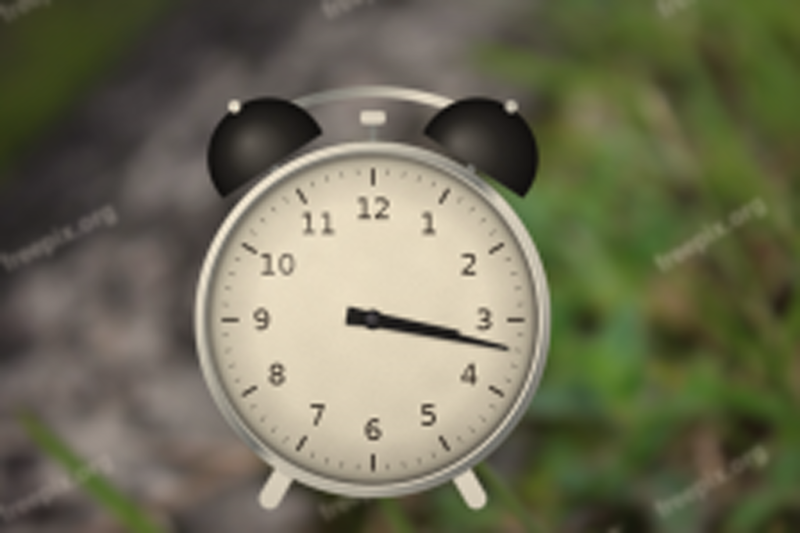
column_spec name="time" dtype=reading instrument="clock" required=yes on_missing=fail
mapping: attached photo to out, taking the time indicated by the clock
3:17
